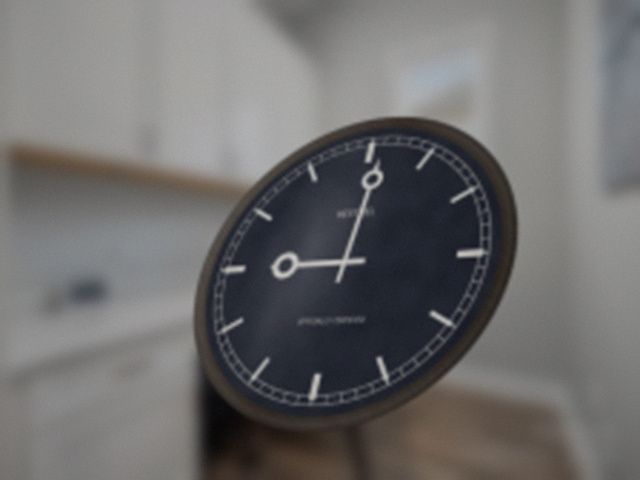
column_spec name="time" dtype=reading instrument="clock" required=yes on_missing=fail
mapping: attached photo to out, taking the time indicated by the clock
9:01
